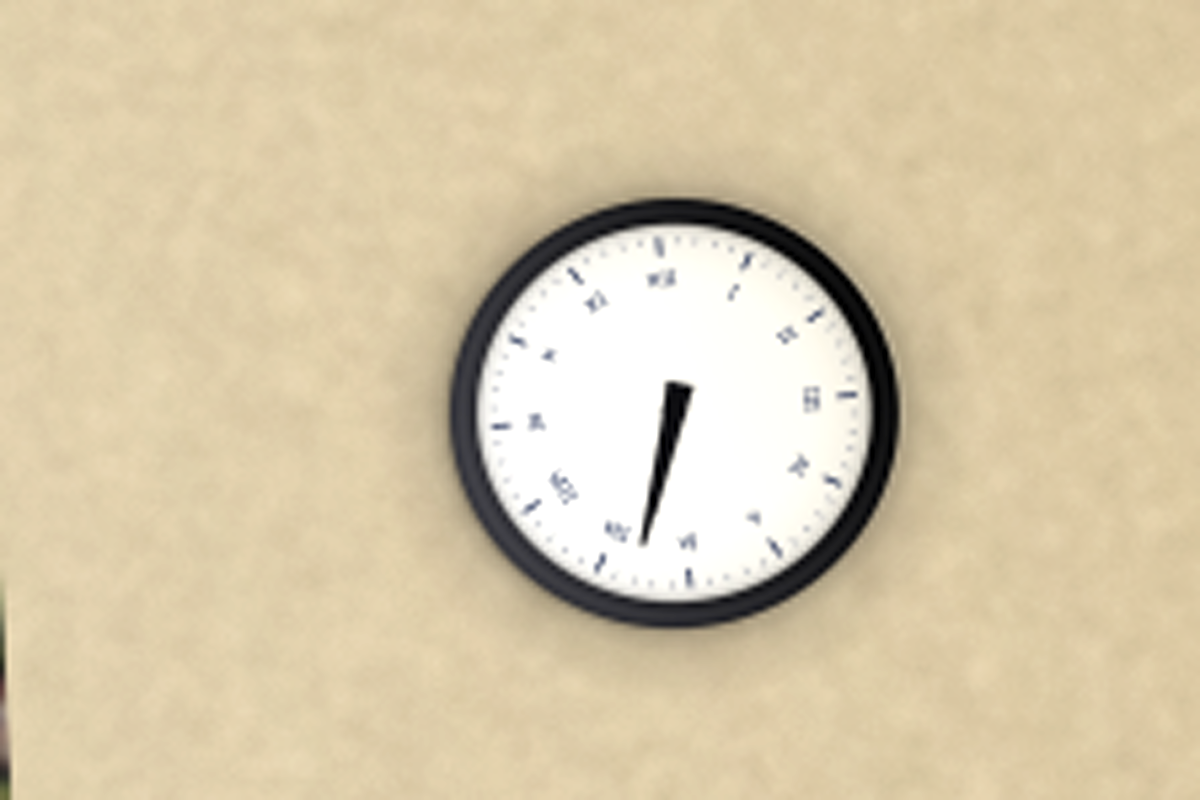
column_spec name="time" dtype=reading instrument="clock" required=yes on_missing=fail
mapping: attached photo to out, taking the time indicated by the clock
6:33
